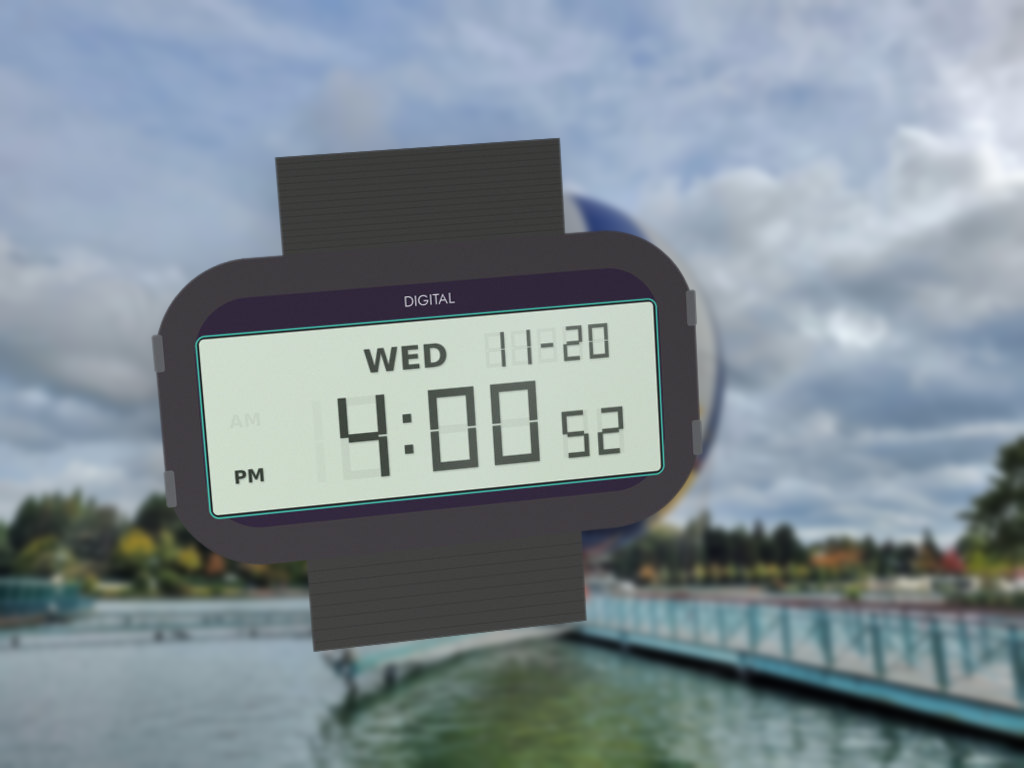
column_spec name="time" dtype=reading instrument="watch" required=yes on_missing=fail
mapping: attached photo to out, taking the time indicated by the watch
4:00:52
